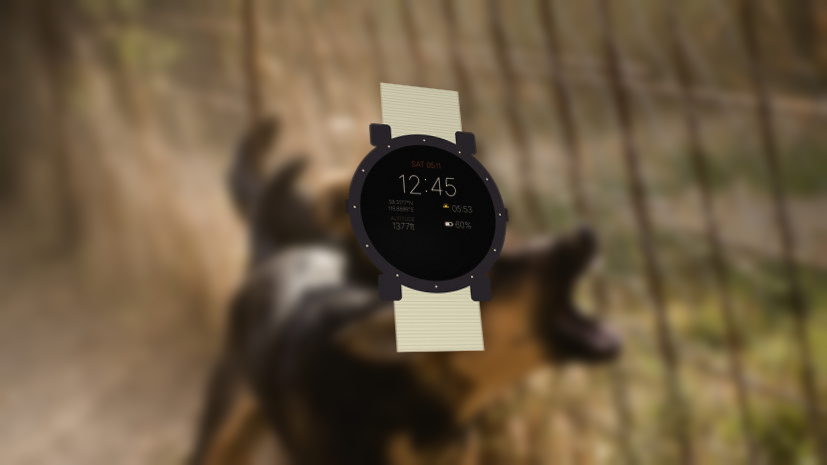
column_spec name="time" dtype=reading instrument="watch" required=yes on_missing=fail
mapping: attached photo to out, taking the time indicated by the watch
12:45
